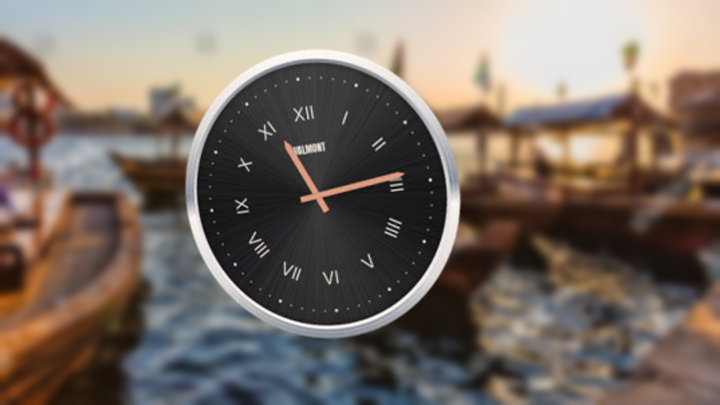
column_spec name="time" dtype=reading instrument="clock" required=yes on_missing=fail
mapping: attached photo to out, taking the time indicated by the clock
11:14
